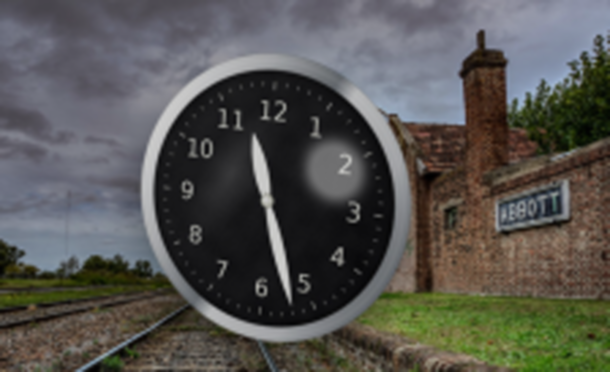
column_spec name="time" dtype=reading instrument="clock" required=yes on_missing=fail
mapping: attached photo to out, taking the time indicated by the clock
11:27
